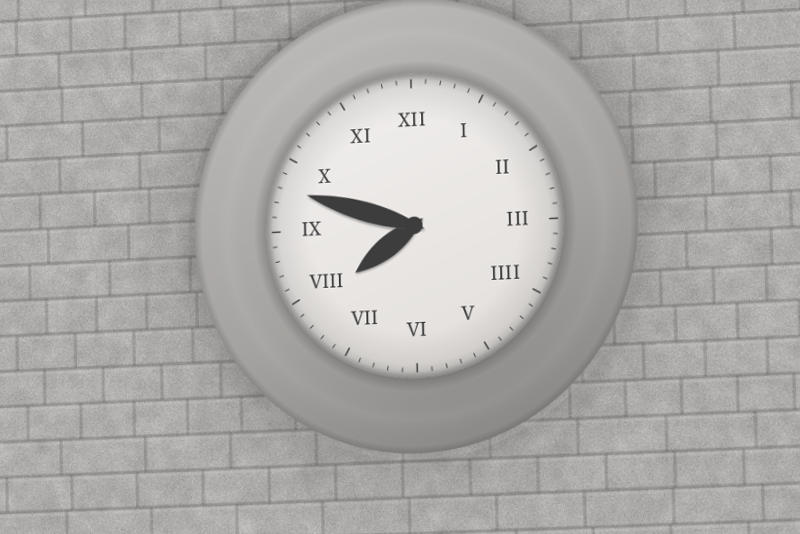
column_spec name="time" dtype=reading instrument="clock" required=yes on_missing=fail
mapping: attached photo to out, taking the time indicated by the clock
7:48
